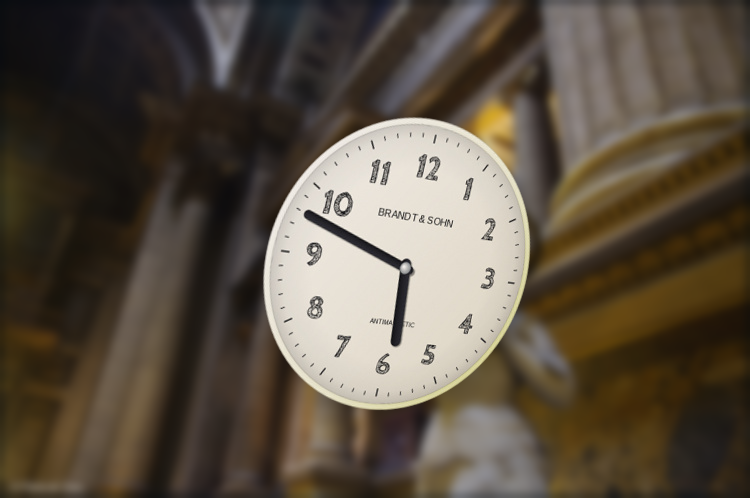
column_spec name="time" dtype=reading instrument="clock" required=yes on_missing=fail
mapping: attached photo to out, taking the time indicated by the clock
5:48
